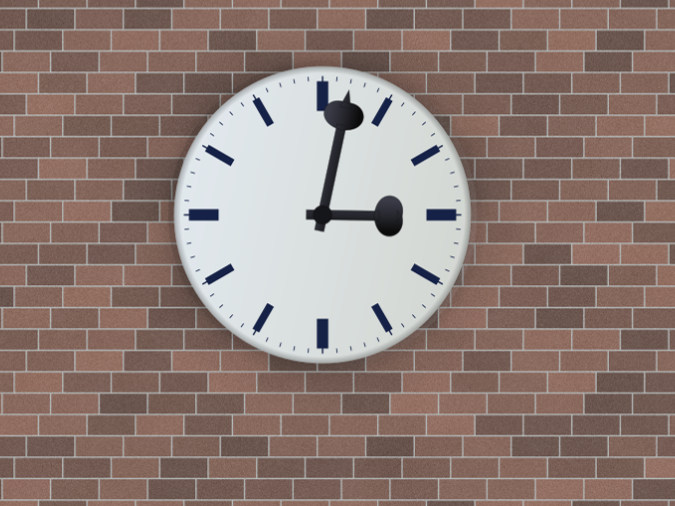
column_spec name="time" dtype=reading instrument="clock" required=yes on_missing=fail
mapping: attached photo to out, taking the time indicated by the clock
3:02
